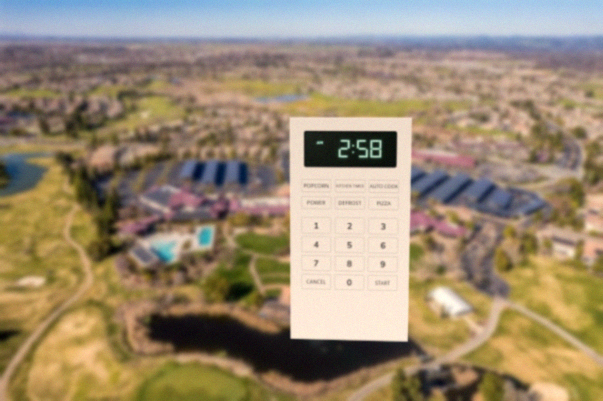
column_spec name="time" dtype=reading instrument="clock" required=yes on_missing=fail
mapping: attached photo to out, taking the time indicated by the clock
2:58
